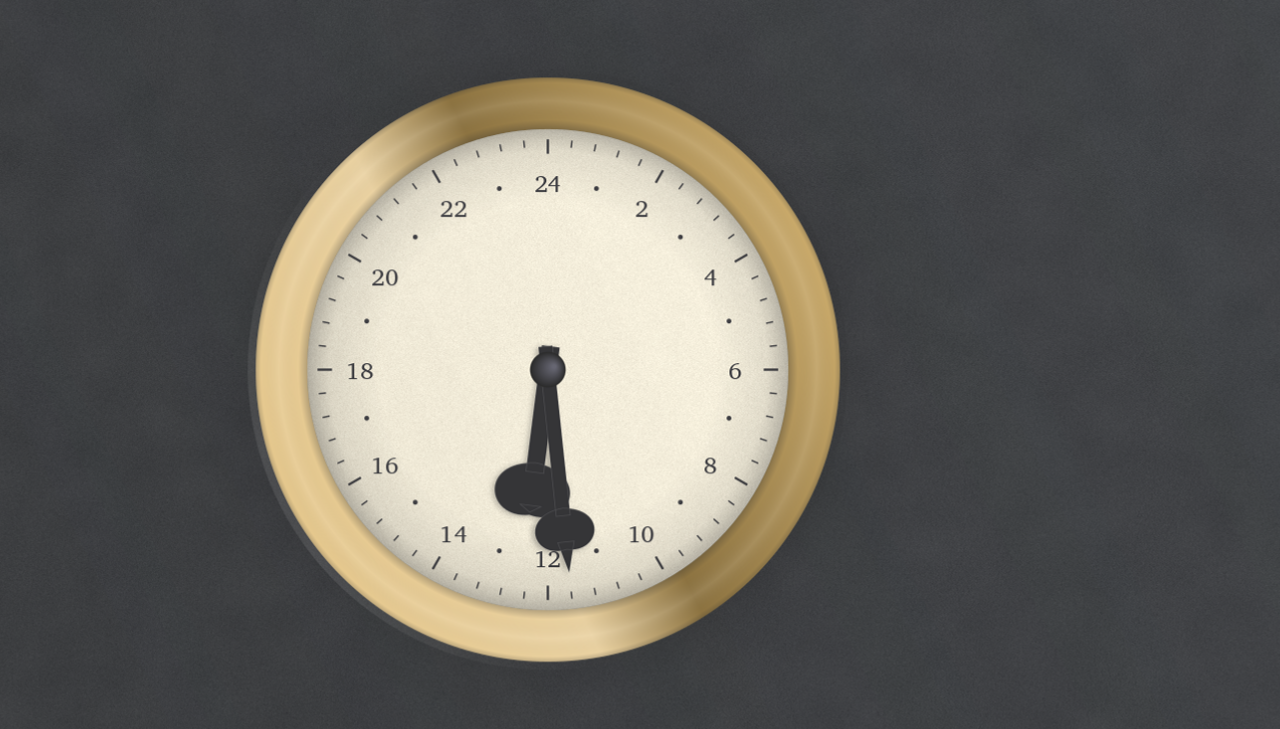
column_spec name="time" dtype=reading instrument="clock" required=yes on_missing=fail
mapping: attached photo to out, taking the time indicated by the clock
12:29
